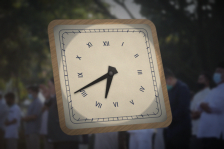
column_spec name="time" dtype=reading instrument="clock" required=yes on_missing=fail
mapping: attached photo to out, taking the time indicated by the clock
6:41
